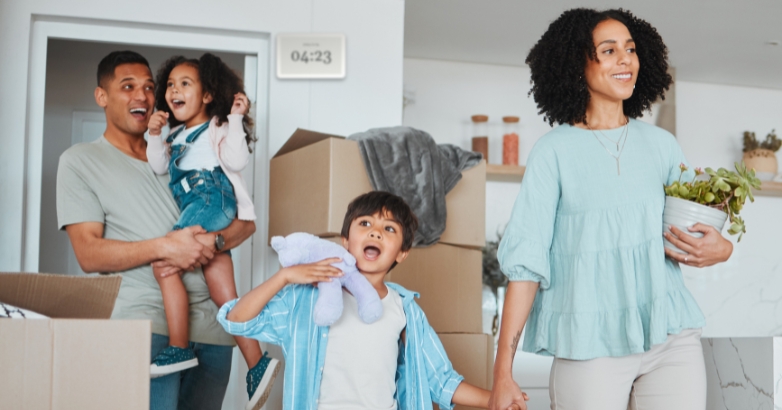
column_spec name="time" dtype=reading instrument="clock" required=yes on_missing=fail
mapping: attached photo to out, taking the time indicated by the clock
4:23
